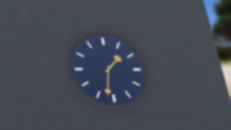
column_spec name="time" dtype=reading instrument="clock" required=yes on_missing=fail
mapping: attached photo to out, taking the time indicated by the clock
1:32
